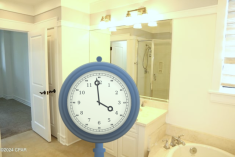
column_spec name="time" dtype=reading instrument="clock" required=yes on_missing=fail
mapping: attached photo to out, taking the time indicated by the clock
3:59
